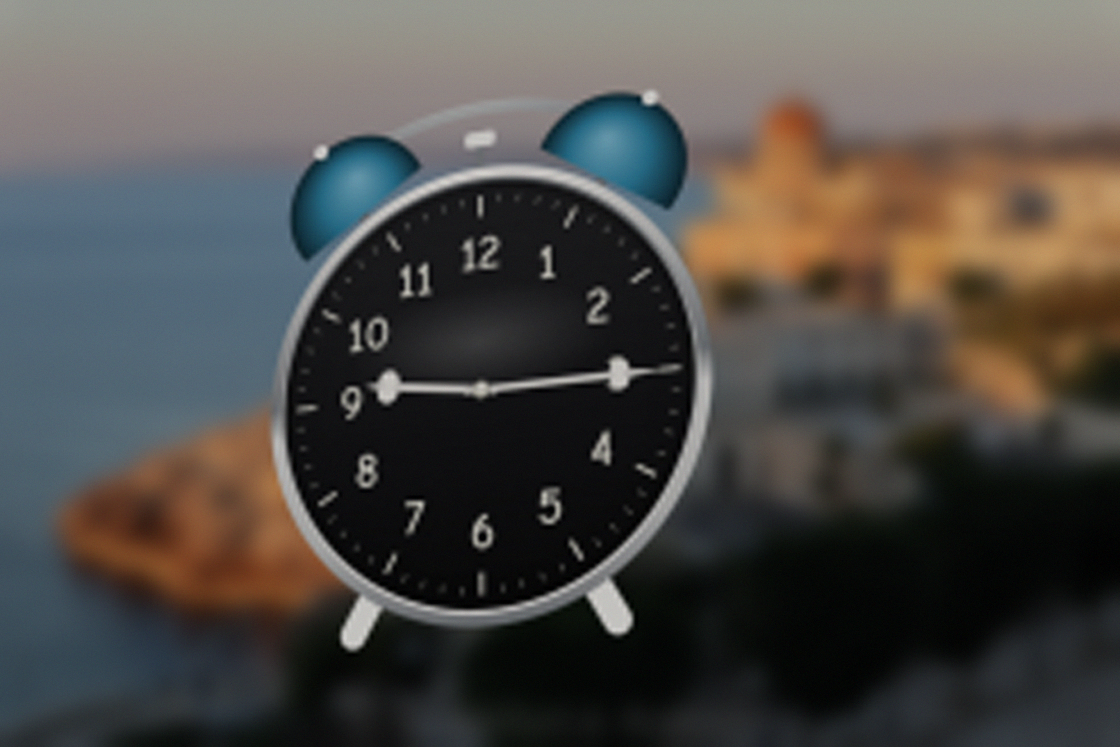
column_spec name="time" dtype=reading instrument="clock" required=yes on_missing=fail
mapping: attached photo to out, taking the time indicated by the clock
9:15
